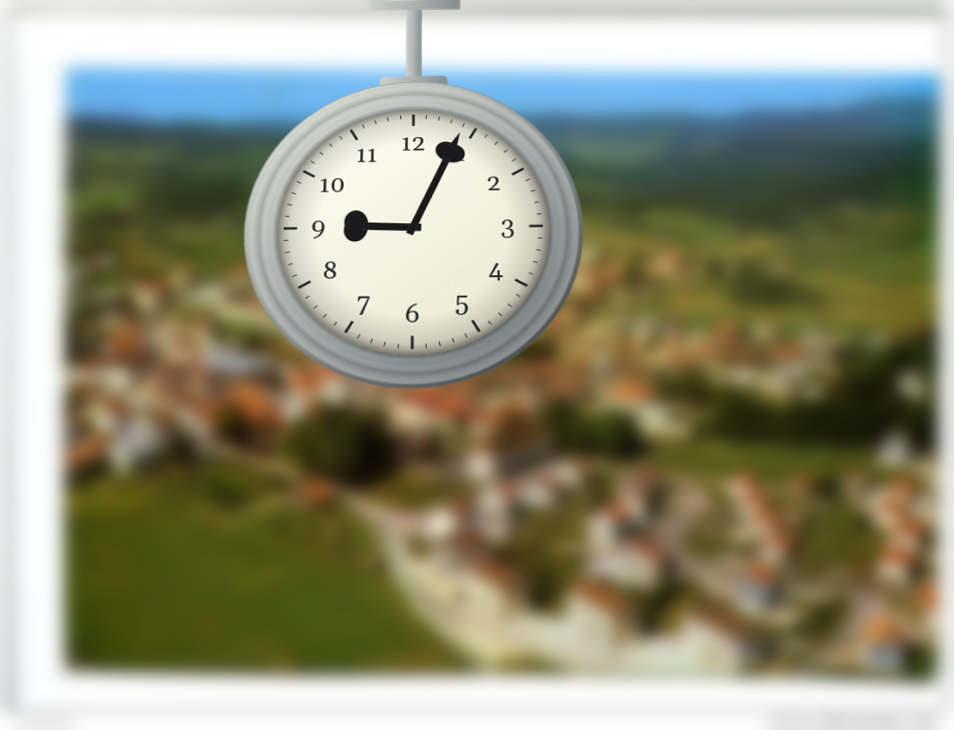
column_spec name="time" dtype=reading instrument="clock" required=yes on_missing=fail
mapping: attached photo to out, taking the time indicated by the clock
9:04
